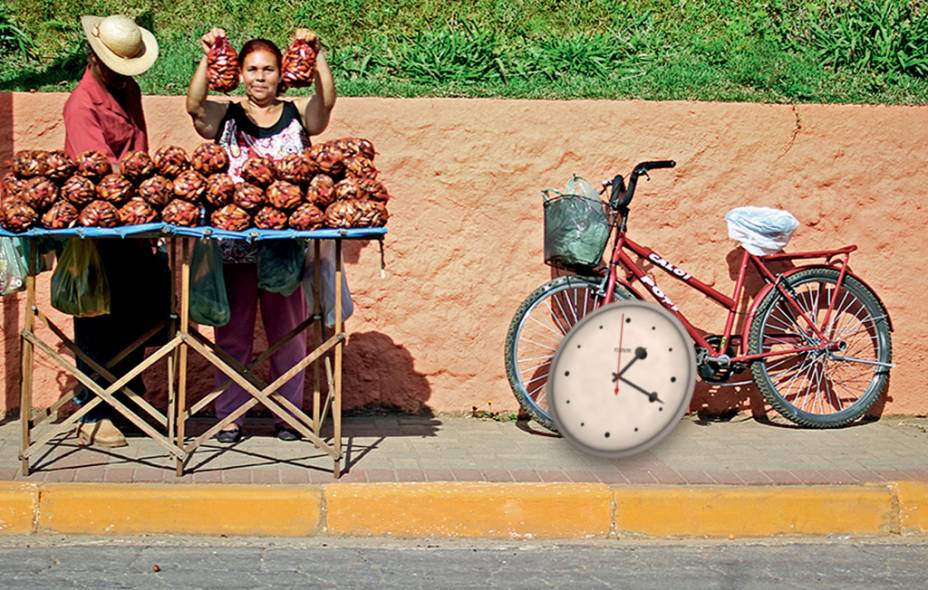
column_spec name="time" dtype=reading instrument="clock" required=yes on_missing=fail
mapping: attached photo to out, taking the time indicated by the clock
1:18:59
